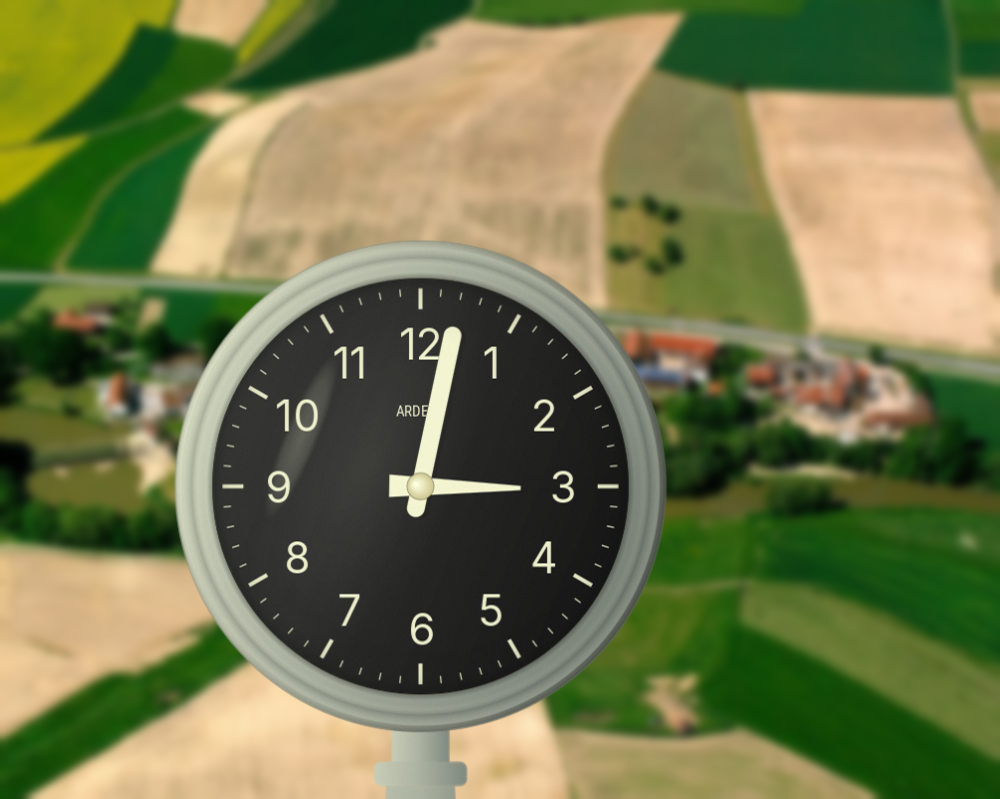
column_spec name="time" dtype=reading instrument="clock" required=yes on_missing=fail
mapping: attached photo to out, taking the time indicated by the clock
3:02
